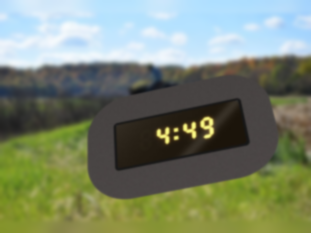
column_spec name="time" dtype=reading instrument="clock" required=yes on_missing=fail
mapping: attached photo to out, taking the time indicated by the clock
4:49
